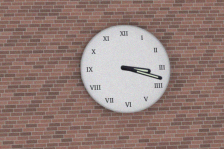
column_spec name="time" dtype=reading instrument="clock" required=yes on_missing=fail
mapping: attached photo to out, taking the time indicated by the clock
3:18
